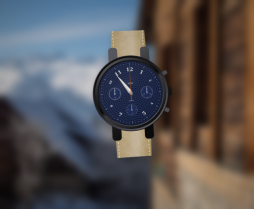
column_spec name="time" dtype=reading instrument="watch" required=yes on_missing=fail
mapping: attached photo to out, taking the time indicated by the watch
10:54
